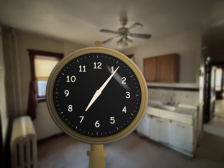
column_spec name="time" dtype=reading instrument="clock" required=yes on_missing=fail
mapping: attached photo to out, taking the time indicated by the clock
7:06
